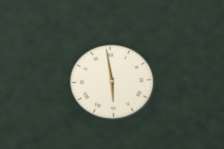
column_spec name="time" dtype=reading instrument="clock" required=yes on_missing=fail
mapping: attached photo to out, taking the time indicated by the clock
5:59
